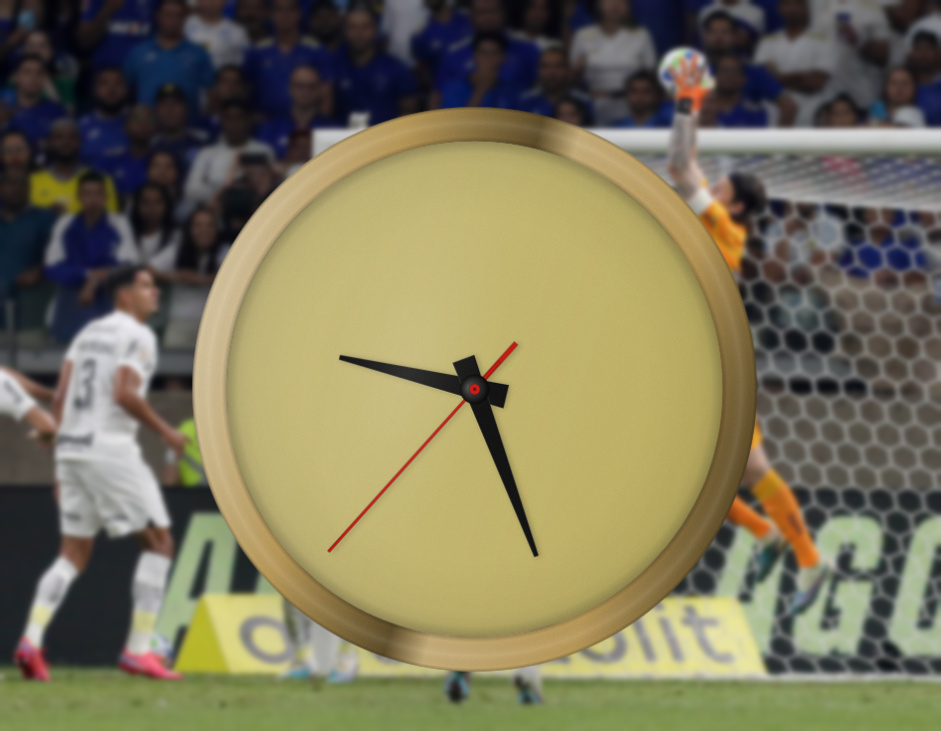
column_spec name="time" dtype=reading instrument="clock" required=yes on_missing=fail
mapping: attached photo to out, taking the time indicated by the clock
9:26:37
